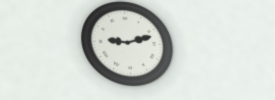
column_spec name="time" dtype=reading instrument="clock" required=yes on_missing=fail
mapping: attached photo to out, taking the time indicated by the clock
9:12
